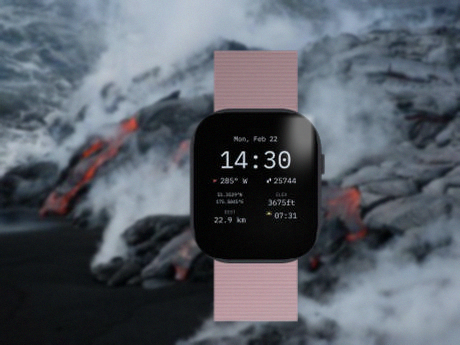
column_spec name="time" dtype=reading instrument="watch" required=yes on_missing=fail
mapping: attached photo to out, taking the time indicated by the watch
14:30
